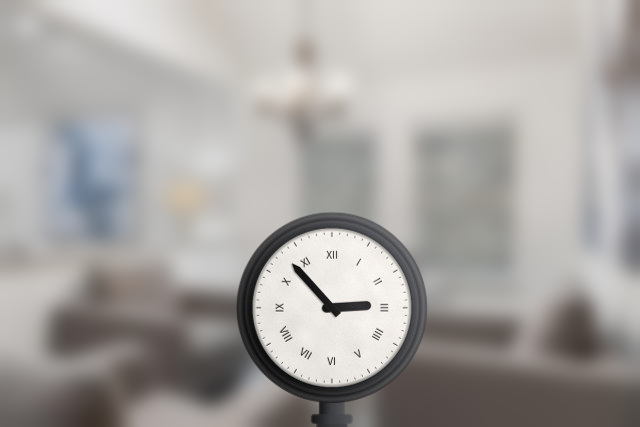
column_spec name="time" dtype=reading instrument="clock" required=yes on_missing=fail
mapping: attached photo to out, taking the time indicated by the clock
2:53
